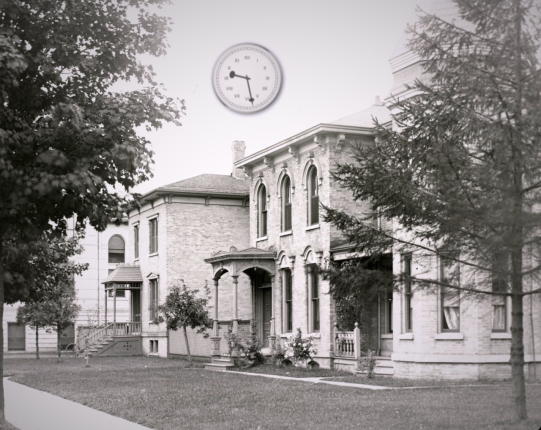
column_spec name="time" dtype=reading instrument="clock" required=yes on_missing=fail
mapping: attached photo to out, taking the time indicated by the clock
9:28
